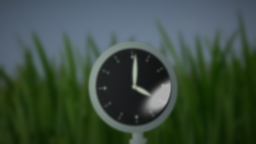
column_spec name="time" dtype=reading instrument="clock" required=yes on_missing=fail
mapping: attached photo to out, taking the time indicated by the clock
4:01
